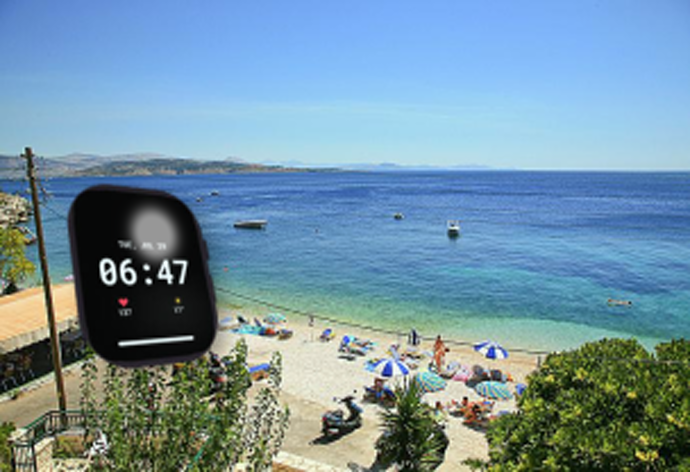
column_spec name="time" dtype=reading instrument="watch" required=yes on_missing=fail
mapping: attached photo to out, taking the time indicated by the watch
6:47
